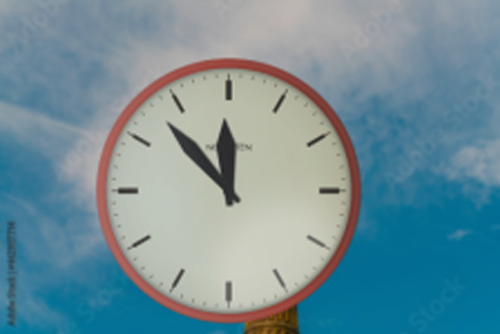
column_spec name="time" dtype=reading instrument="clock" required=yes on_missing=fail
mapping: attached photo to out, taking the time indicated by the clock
11:53
